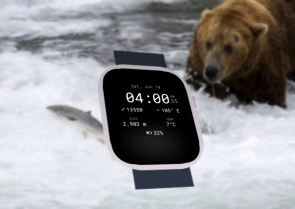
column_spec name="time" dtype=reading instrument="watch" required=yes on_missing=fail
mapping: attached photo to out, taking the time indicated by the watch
4:00
